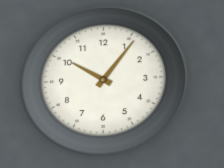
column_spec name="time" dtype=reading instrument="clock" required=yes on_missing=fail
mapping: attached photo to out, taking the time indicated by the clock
10:06
